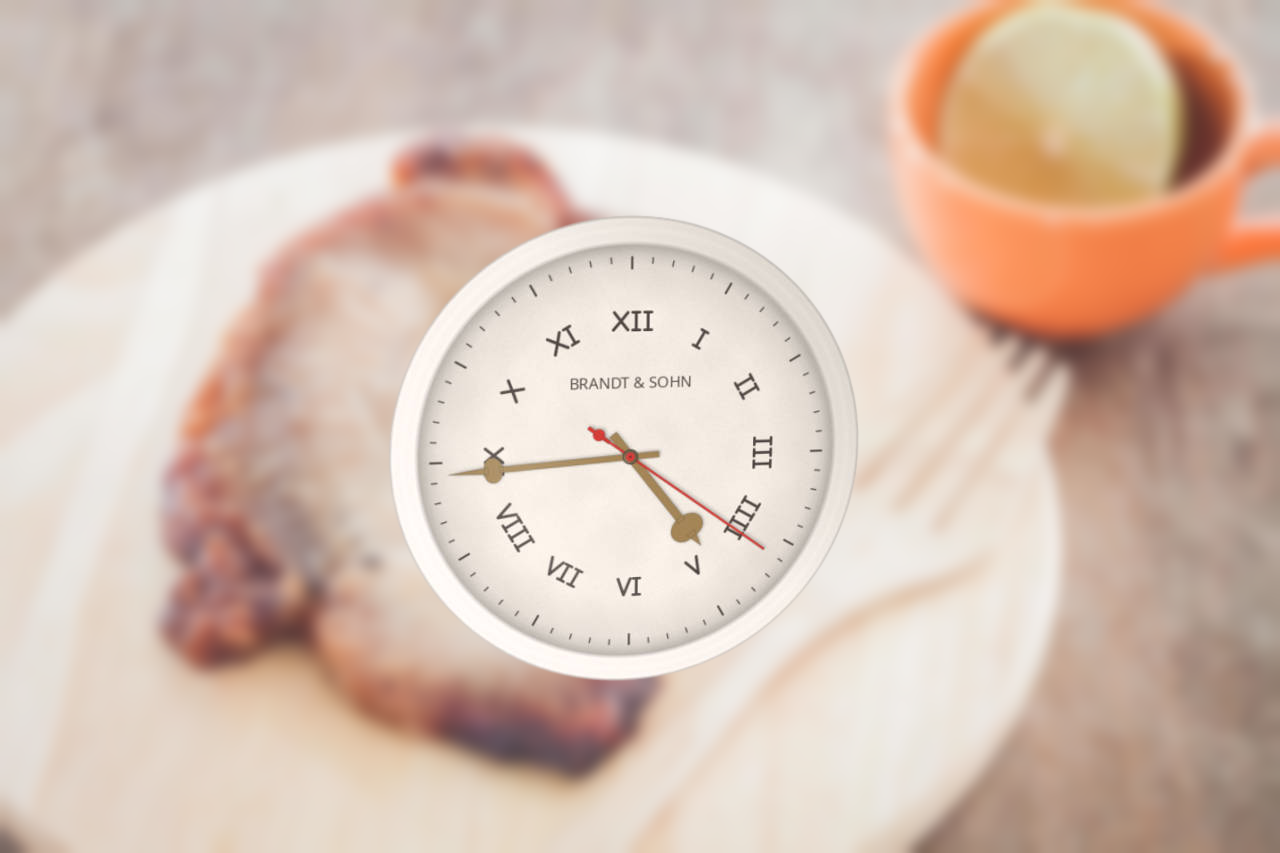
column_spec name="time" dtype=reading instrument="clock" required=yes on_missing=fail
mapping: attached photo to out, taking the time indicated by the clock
4:44:21
